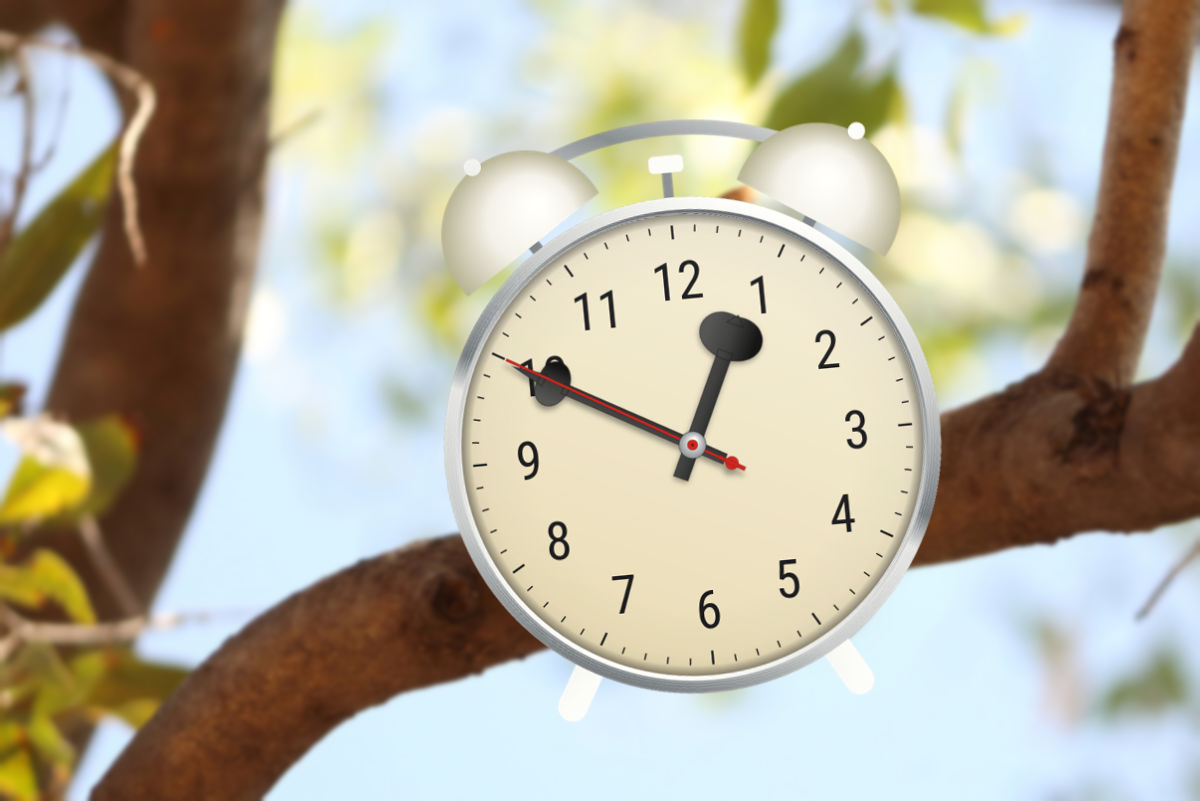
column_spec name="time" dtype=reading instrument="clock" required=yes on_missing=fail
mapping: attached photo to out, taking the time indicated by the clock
12:49:50
